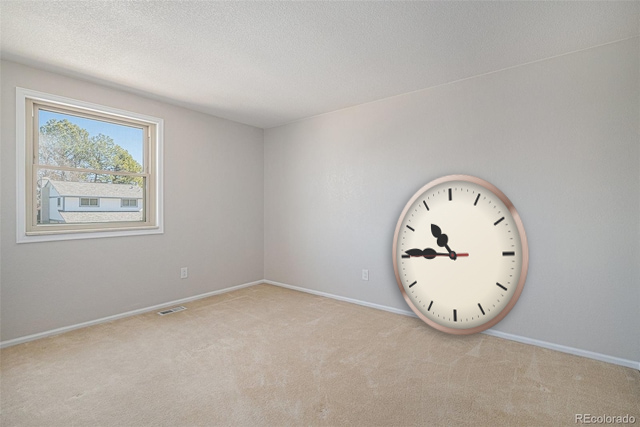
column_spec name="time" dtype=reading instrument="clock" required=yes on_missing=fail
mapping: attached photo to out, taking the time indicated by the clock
10:45:45
